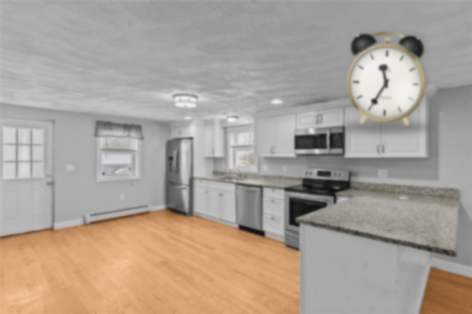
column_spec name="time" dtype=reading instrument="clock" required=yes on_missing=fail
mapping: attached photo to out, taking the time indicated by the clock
11:35
